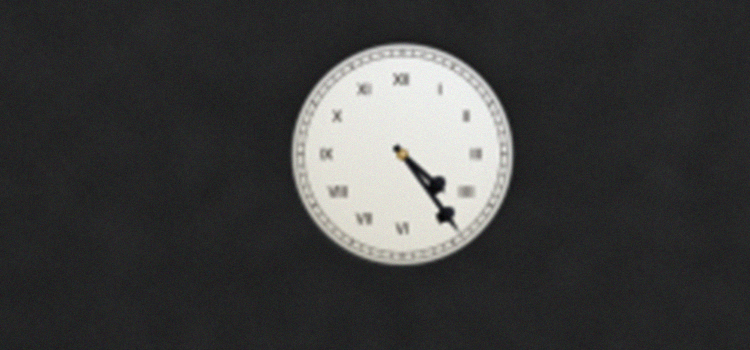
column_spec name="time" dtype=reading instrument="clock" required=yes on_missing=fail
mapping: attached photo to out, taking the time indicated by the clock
4:24
